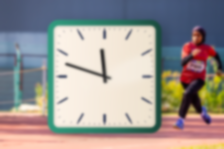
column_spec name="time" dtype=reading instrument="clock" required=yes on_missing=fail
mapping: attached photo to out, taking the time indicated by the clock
11:48
